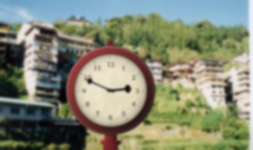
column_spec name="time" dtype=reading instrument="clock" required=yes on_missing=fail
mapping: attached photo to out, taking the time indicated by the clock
2:49
